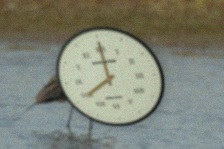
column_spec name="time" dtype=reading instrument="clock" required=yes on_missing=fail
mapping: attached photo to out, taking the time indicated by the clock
8:00
